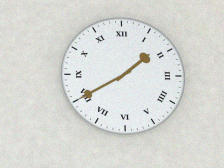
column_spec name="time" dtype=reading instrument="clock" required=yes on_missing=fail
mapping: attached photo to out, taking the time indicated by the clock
1:40
